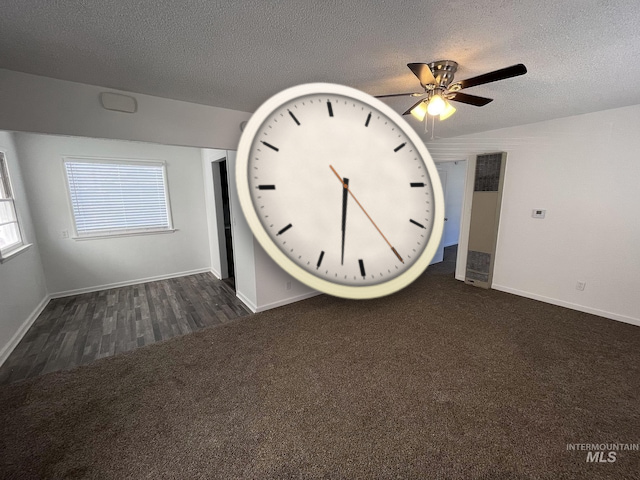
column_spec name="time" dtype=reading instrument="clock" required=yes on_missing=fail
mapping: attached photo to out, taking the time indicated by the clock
6:32:25
